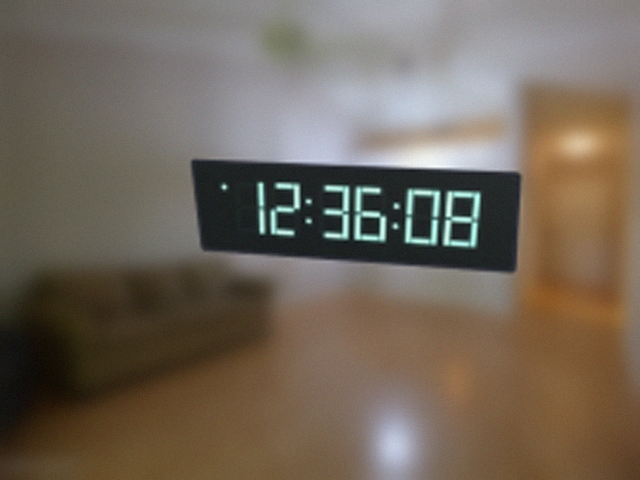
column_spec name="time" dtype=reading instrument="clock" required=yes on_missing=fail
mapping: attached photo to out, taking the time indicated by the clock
12:36:08
